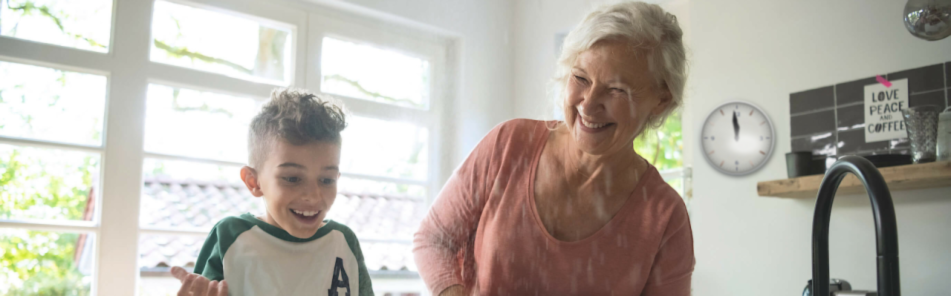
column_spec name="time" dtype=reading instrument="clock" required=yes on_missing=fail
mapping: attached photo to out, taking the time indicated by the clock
11:59
